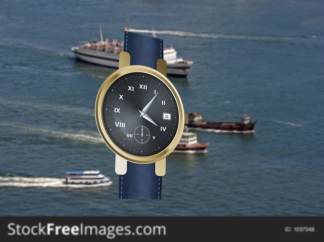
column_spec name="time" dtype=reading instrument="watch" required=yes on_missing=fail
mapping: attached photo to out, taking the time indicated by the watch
4:06
